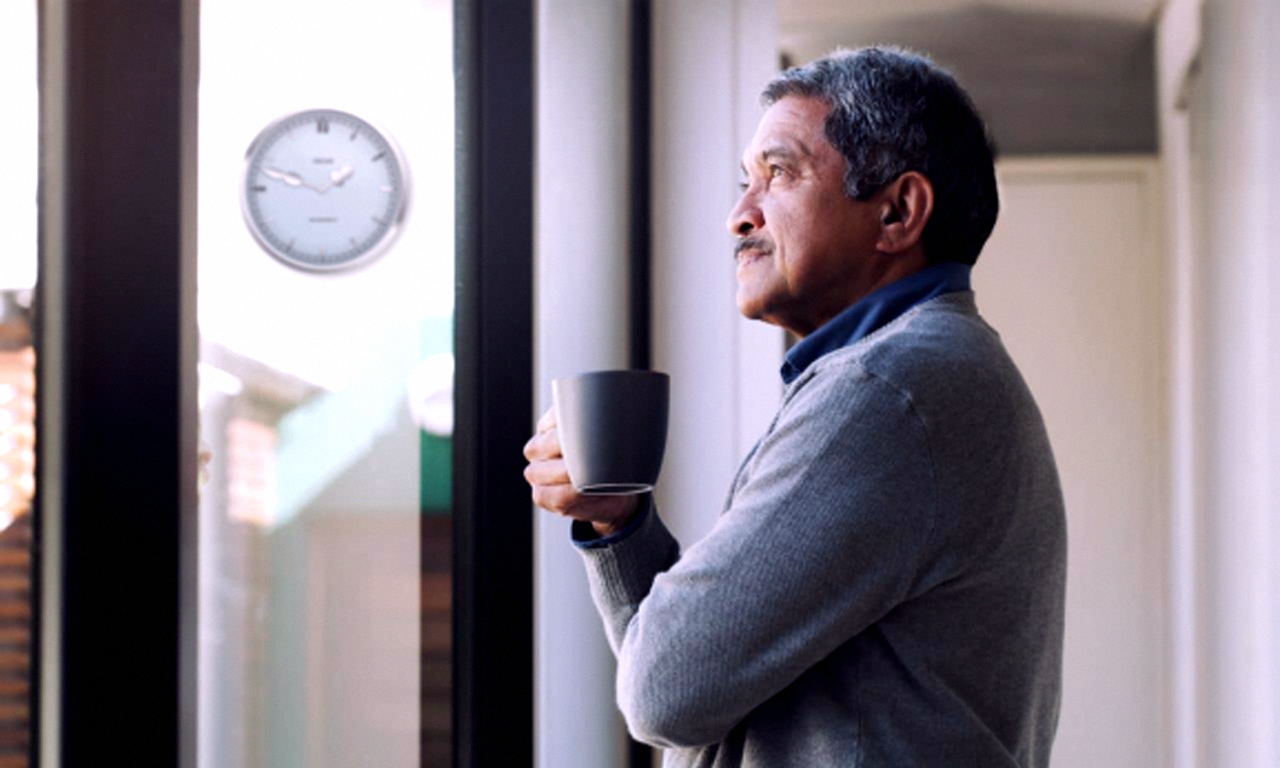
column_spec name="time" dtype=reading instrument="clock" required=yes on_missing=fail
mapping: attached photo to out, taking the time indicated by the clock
1:48
